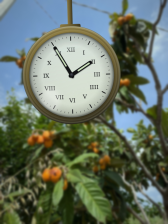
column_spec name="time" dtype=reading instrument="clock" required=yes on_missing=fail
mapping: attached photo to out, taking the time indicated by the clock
1:55
